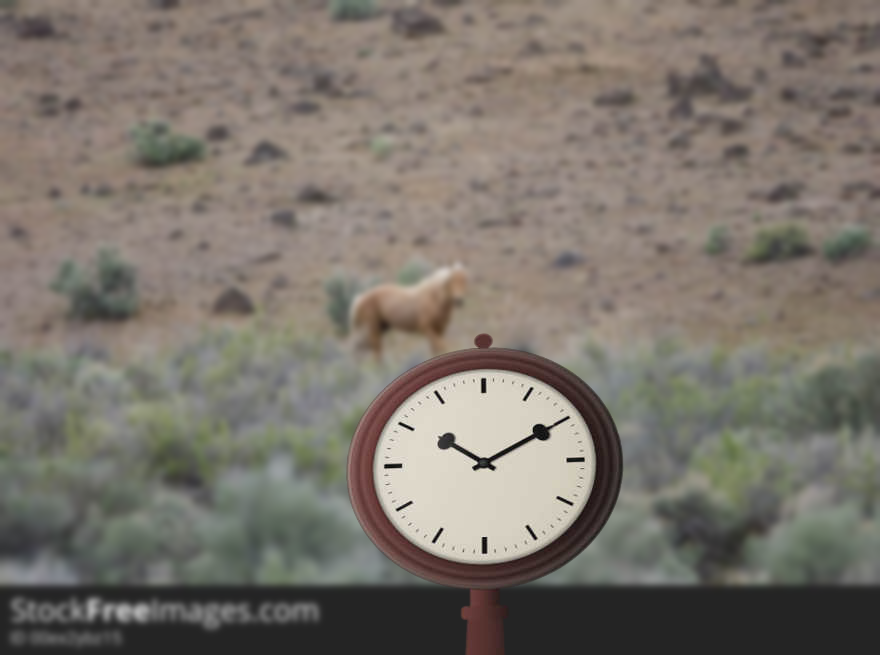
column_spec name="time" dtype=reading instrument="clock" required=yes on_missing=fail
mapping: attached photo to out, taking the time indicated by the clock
10:10
